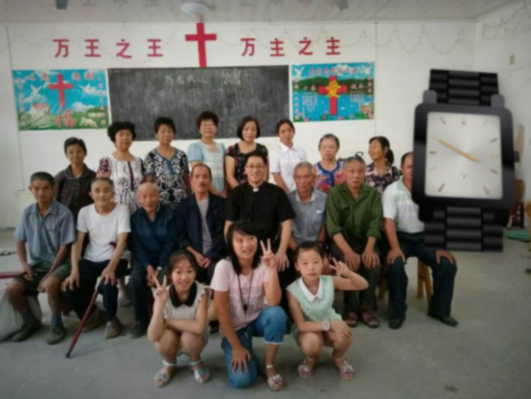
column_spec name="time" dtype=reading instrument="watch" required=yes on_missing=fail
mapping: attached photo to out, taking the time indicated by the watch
3:50
